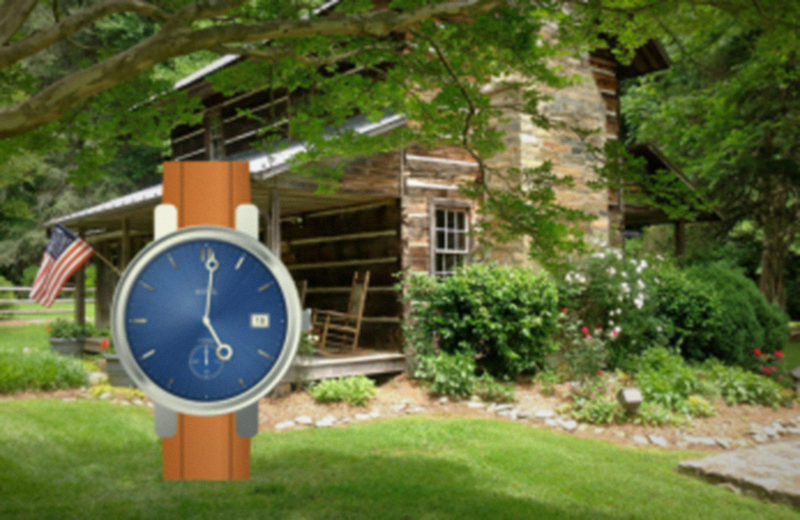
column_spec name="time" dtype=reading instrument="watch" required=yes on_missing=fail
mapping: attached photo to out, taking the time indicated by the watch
5:01
